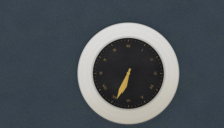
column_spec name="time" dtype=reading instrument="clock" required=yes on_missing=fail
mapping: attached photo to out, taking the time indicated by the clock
6:34
